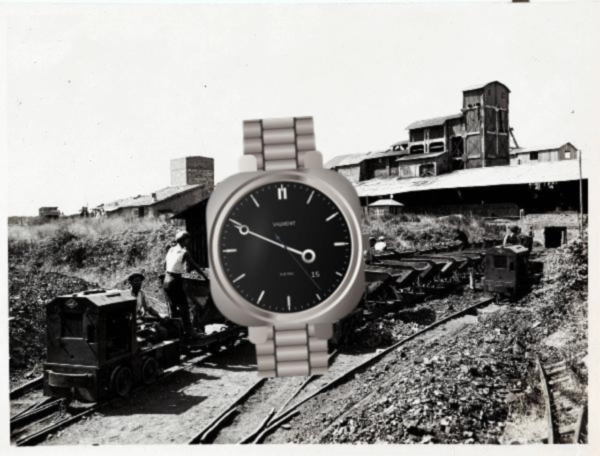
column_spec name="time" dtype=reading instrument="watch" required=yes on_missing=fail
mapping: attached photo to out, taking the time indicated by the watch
3:49:24
